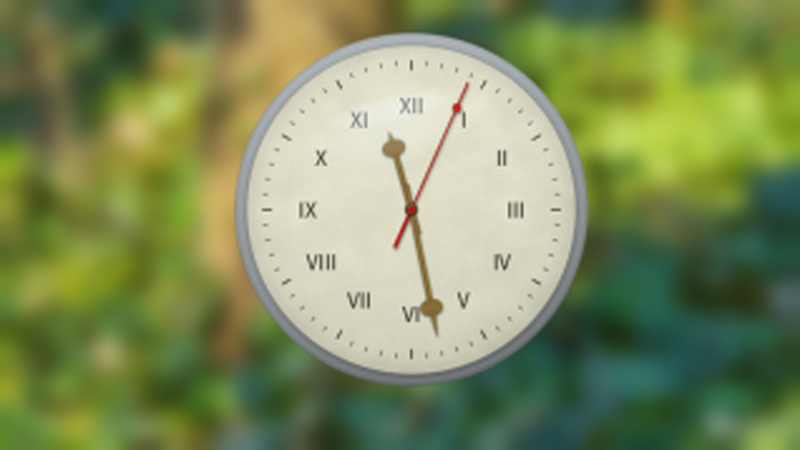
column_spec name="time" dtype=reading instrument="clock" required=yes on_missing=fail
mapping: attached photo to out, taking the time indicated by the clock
11:28:04
